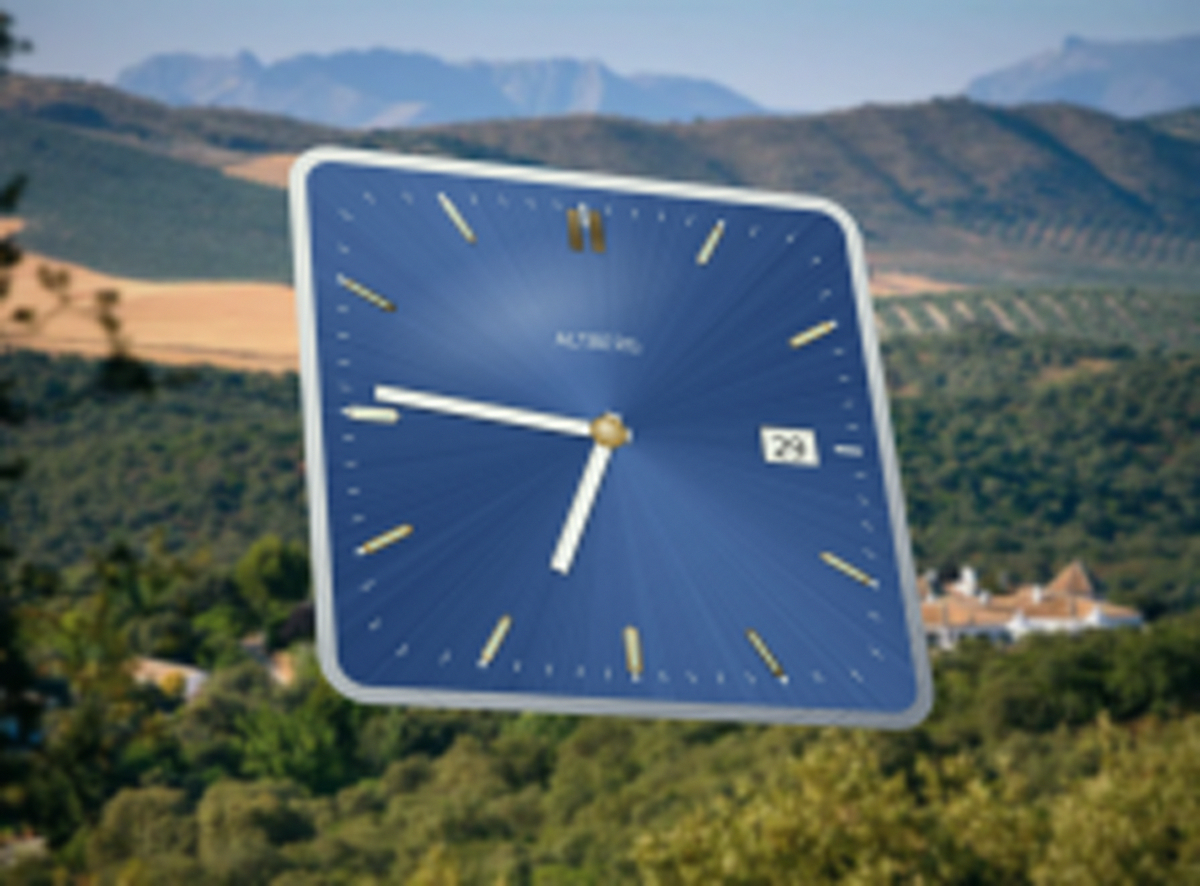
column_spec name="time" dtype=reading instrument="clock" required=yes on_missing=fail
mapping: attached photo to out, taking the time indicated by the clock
6:46
